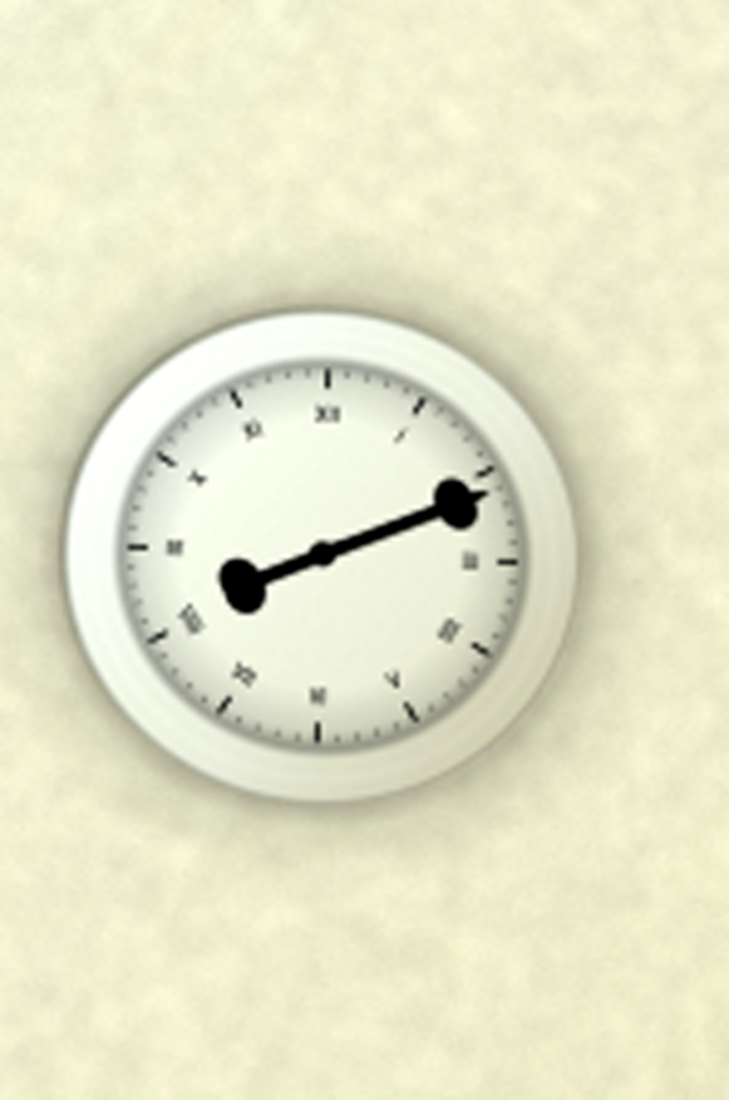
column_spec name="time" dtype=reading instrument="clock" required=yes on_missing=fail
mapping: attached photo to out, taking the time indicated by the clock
8:11
